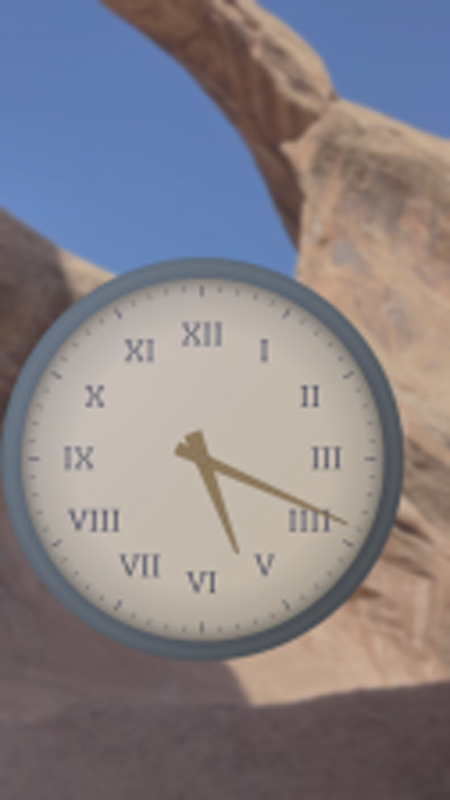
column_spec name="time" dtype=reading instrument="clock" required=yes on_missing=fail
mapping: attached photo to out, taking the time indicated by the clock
5:19
